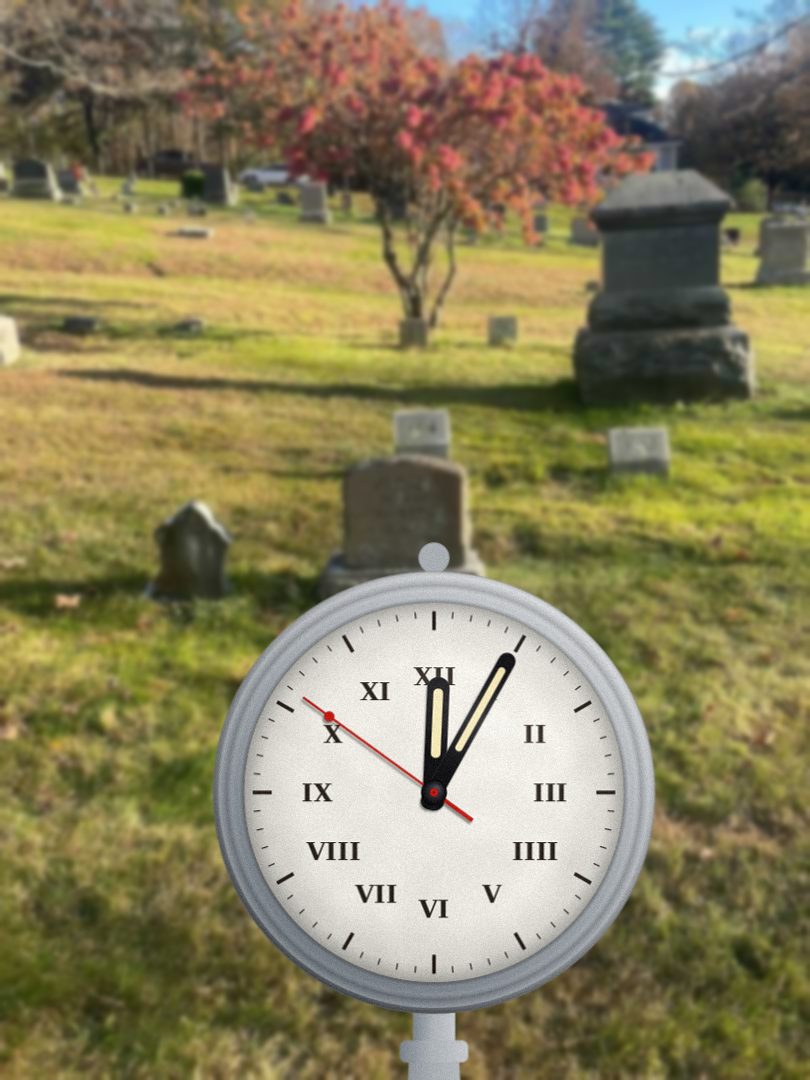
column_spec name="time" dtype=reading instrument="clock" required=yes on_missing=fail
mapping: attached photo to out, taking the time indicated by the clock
12:04:51
